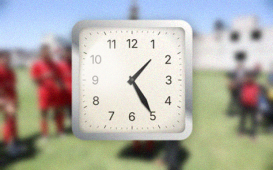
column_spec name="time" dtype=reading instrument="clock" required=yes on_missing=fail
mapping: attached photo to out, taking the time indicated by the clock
1:25
